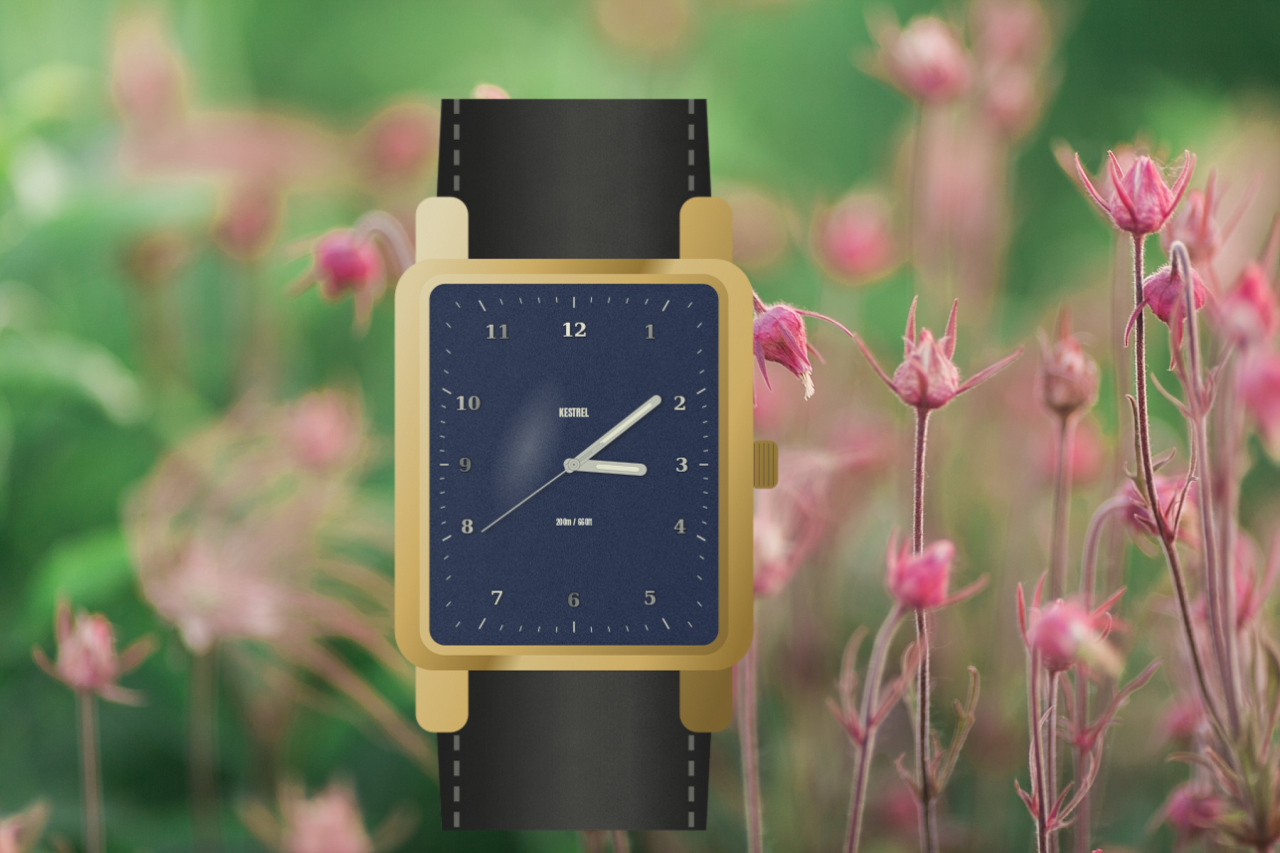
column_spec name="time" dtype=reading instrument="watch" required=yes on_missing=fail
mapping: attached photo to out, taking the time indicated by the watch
3:08:39
